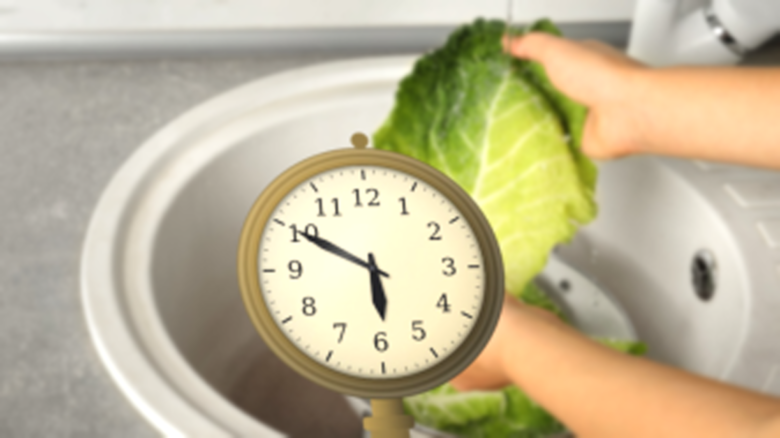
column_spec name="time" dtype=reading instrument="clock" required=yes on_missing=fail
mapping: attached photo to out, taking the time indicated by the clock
5:50
